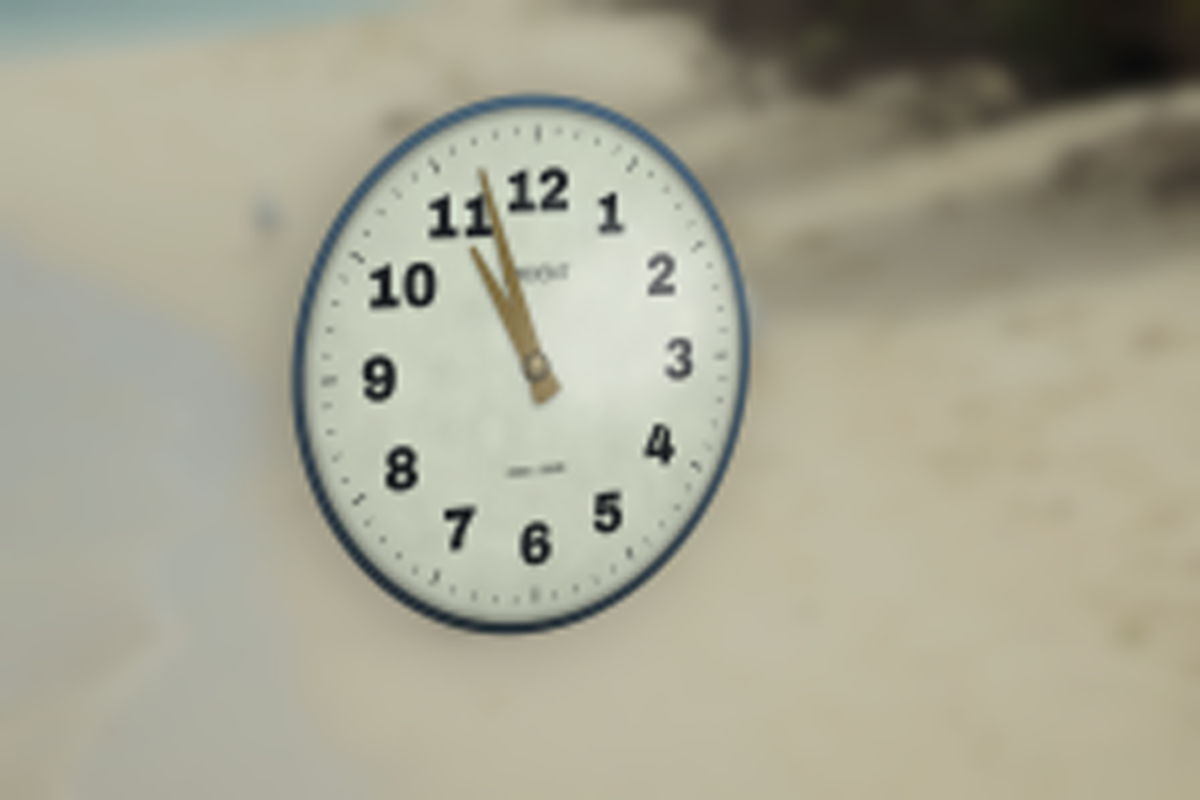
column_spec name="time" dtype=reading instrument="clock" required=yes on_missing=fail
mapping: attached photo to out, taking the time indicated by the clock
10:57
